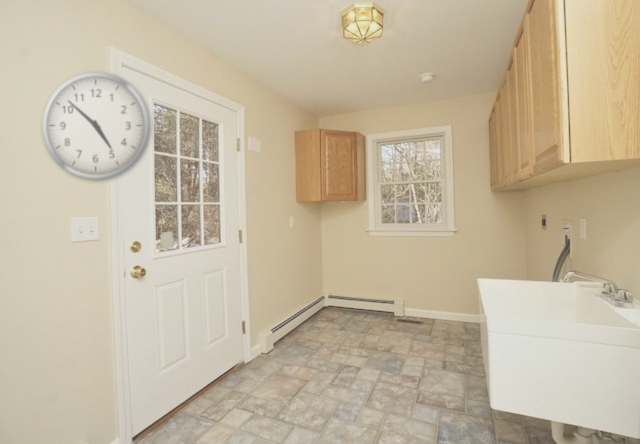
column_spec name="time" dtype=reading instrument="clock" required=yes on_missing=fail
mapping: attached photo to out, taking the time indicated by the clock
4:52
